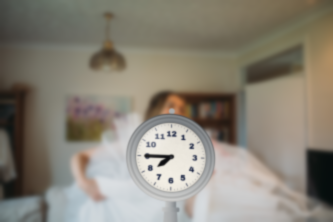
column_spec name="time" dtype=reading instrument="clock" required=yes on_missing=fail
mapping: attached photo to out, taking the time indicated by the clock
7:45
